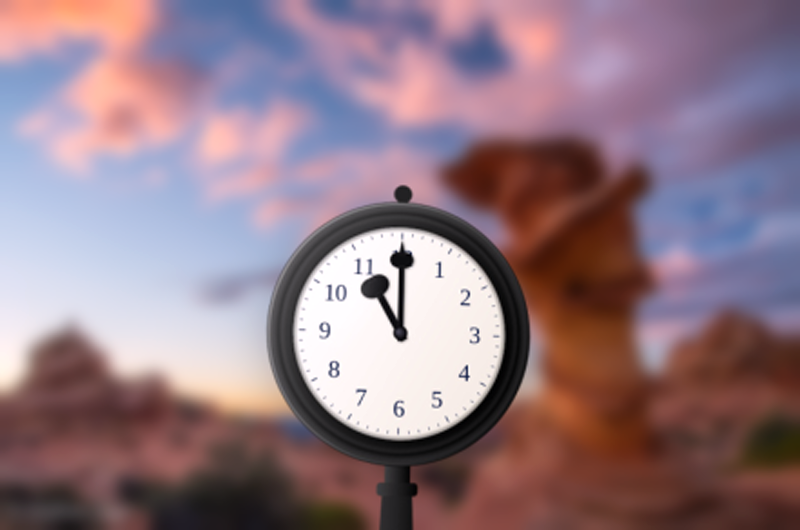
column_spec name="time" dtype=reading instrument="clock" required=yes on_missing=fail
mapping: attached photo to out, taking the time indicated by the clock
11:00
